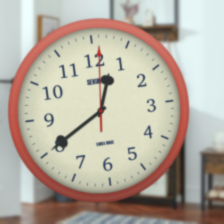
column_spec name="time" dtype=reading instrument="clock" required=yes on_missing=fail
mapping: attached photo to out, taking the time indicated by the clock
12:40:01
